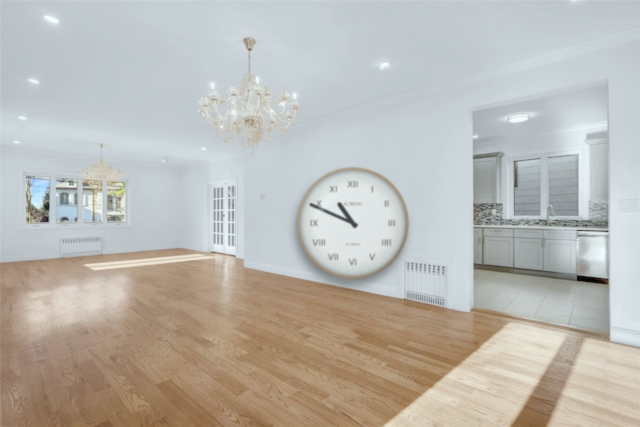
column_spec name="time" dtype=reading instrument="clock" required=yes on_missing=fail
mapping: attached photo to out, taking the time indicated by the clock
10:49
